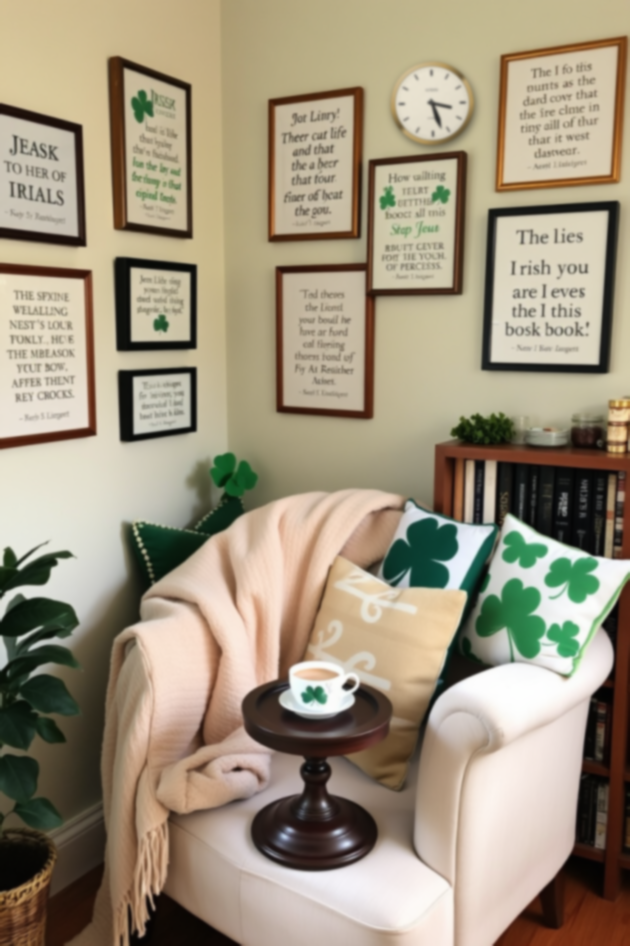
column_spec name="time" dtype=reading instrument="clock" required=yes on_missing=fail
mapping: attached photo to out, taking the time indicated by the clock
3:27
